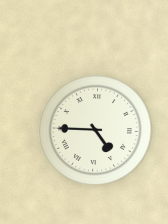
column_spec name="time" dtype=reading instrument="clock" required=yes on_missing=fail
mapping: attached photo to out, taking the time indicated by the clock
4:45
